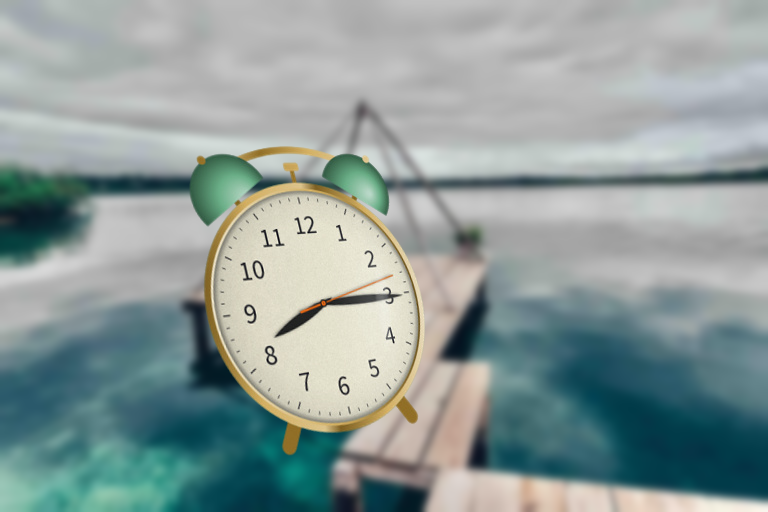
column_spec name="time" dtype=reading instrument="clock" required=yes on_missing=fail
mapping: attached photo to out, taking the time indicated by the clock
8:15:13
